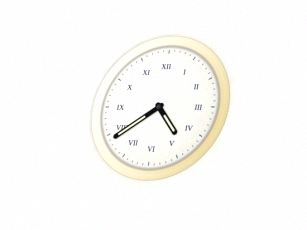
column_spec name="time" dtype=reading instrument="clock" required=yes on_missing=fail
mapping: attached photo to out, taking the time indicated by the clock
4:39
